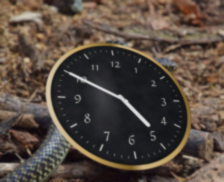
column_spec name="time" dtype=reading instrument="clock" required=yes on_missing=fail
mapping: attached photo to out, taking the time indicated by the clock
4:50
